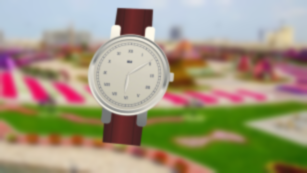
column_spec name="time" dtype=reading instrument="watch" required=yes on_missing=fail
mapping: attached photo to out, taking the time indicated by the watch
6:09
